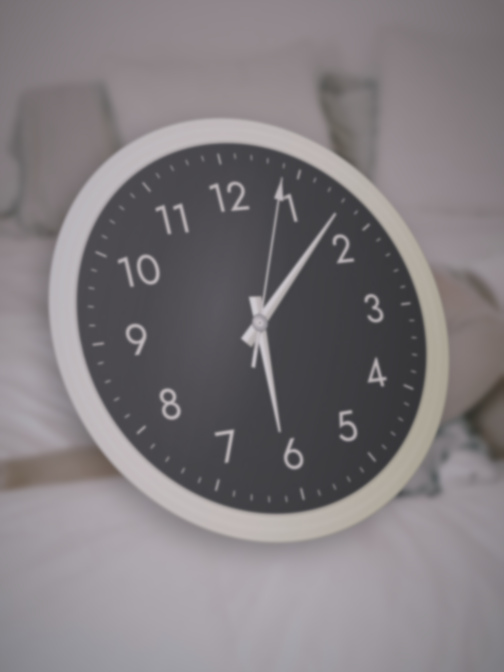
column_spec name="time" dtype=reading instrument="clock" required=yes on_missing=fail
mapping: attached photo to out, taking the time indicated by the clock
6:08:04
